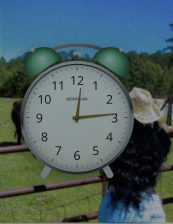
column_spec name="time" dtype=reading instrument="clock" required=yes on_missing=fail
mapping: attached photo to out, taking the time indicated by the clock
12:14
